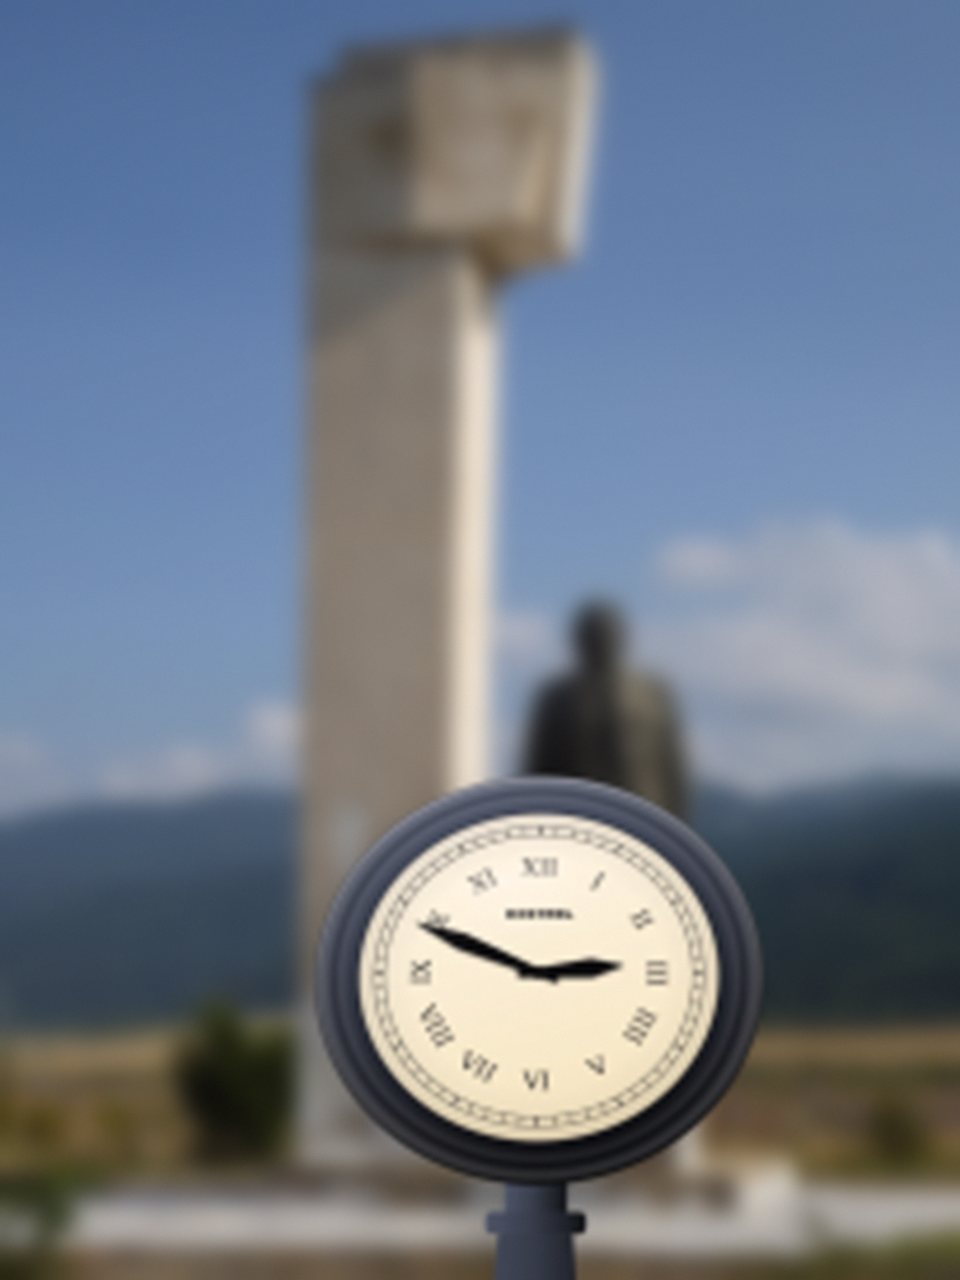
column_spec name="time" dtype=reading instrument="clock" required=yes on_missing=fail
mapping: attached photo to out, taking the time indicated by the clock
2:49
